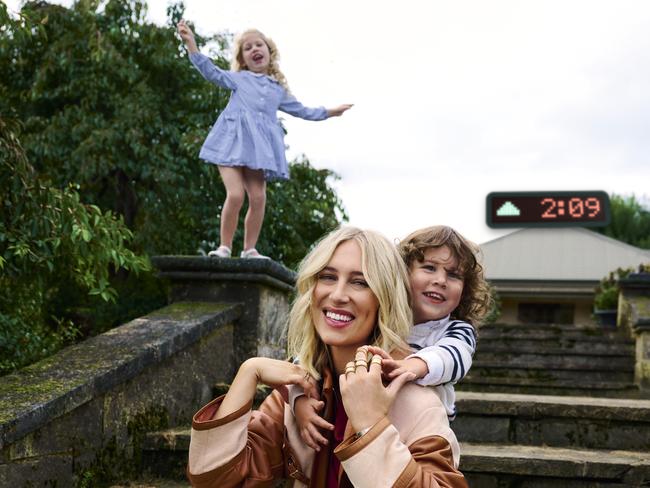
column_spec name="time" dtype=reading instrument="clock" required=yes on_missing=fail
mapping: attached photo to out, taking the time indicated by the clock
2:09
